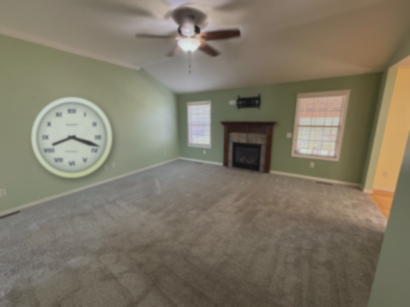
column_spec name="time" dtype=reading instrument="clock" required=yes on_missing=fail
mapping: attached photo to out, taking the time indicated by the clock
8:18
